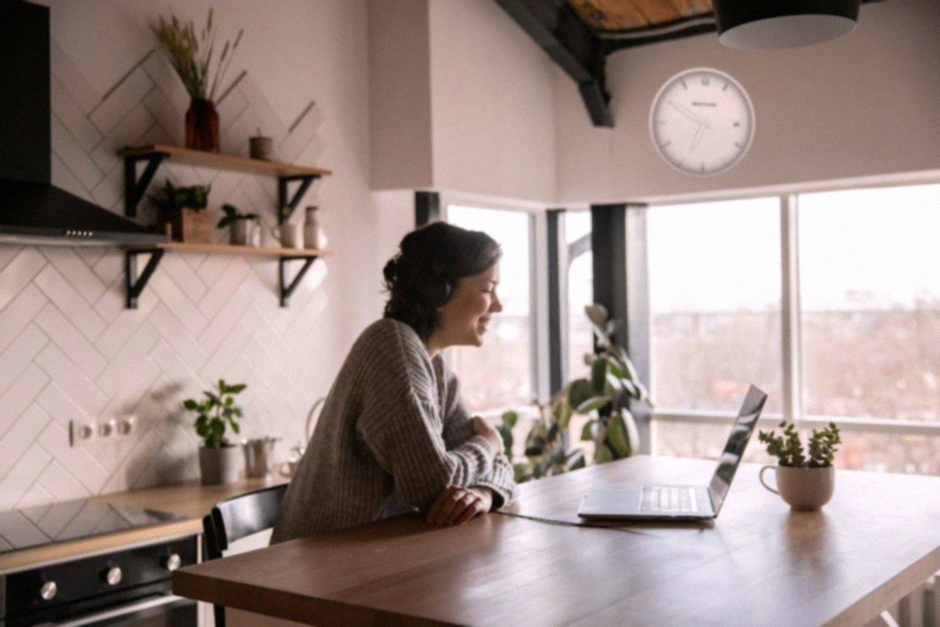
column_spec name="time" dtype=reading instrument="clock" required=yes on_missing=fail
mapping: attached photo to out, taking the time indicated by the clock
6:50
